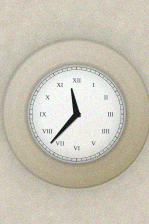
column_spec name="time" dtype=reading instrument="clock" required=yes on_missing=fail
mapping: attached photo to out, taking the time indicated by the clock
11:37
